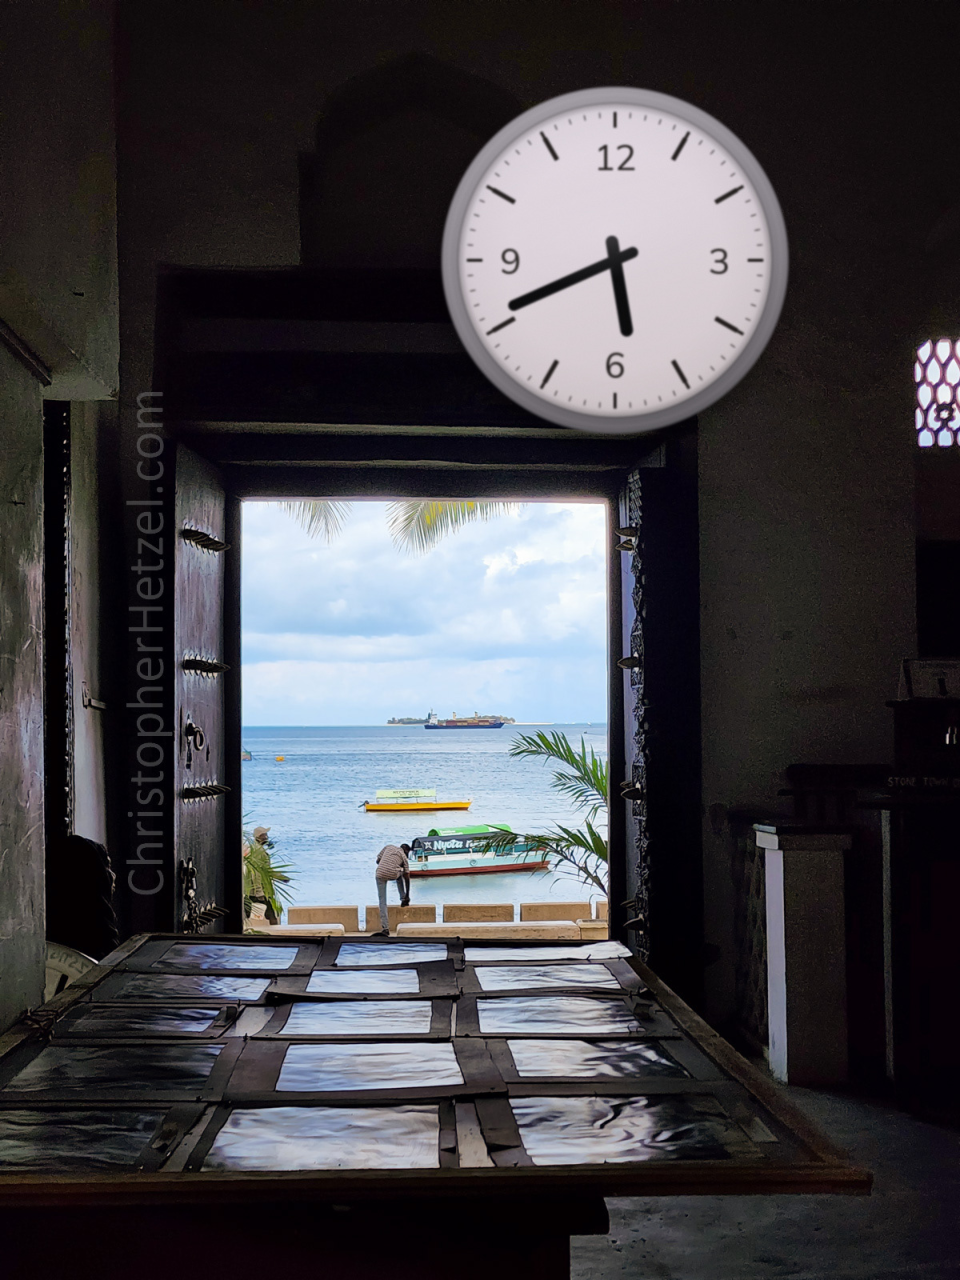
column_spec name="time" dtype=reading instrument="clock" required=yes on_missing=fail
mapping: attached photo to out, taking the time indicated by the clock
5:41
